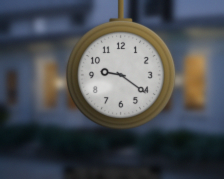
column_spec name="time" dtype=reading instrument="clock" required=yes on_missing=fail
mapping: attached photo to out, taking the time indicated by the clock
9:21
